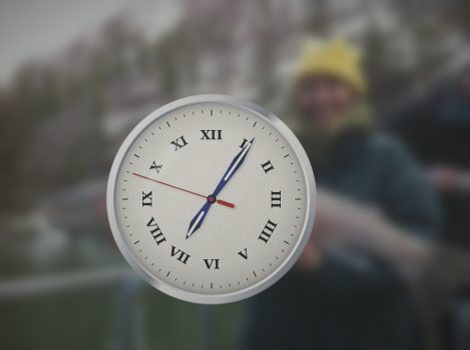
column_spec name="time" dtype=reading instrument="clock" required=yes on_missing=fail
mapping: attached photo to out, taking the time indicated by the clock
7:05:48
